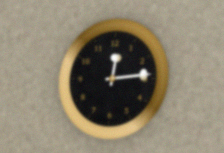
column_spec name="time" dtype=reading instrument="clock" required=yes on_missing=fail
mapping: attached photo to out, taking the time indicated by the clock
12:14
